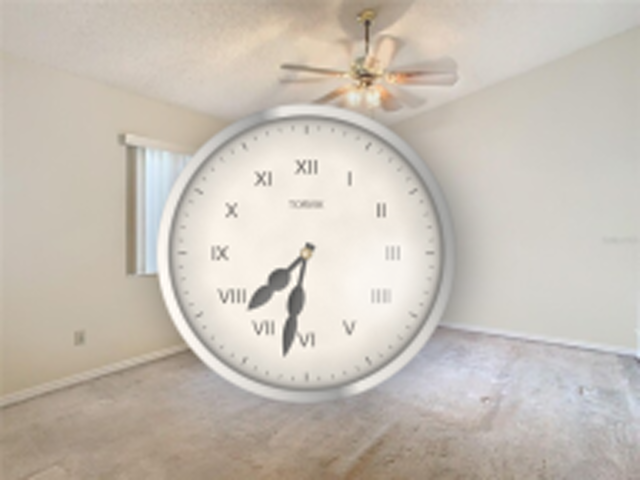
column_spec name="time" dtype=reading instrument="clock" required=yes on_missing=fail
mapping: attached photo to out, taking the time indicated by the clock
7:32
